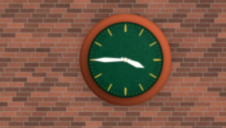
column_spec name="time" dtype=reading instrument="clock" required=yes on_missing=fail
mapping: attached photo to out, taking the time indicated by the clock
3:45
